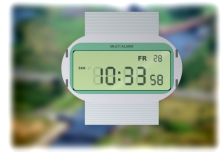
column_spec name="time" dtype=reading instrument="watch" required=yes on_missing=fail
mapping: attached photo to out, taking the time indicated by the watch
10:33:58
